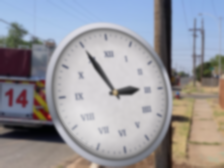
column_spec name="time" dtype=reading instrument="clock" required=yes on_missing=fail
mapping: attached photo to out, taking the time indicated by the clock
2:55
